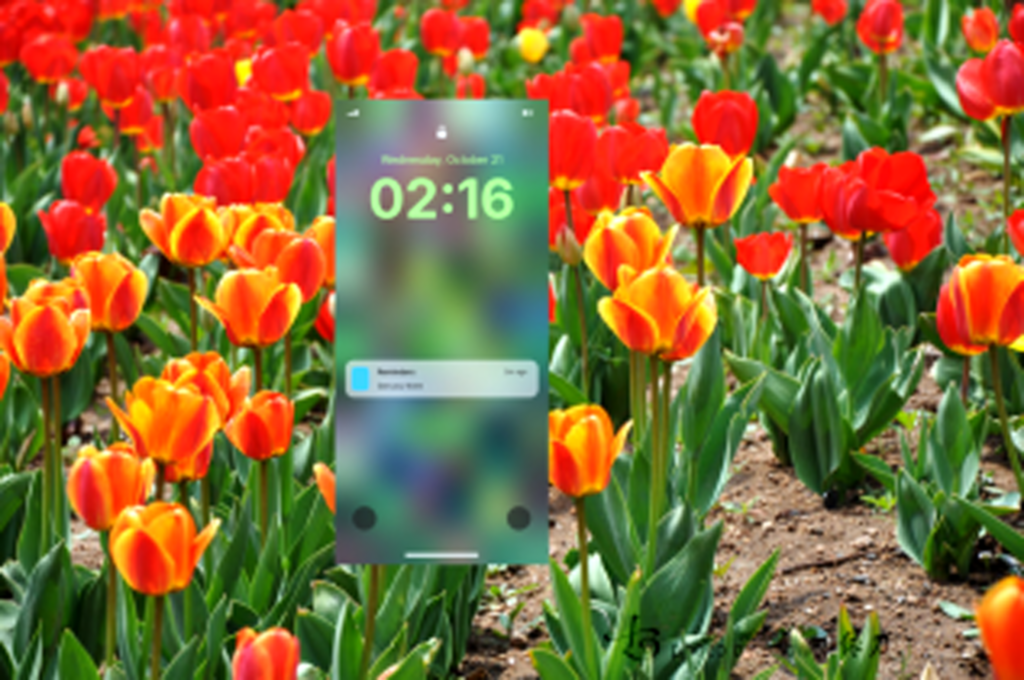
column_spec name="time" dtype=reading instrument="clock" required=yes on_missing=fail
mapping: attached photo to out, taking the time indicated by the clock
2:16
